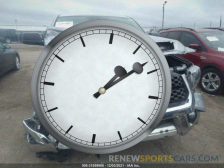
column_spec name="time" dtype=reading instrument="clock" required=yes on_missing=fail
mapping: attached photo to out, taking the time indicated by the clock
1:08
